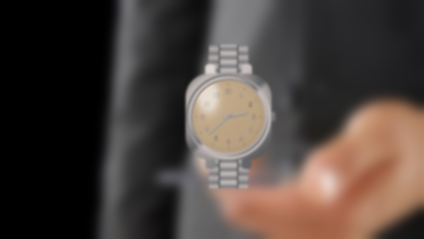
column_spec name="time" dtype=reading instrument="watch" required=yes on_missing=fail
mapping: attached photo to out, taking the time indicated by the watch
2:38
